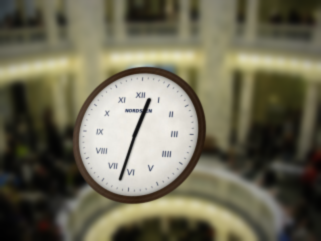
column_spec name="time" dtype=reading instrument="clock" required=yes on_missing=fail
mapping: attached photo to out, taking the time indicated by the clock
12:32
